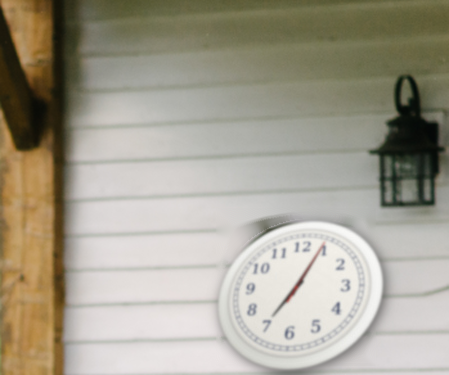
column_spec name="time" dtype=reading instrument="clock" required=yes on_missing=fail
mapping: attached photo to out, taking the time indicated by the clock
7:04:04
